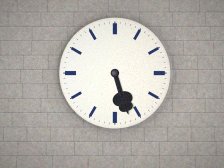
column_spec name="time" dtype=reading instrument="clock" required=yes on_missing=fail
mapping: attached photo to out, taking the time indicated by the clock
5:27
